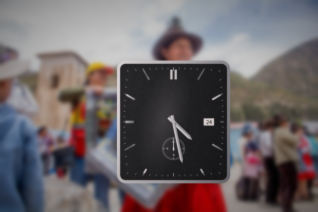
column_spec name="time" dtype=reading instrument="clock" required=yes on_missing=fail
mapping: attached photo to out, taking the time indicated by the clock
4:28
